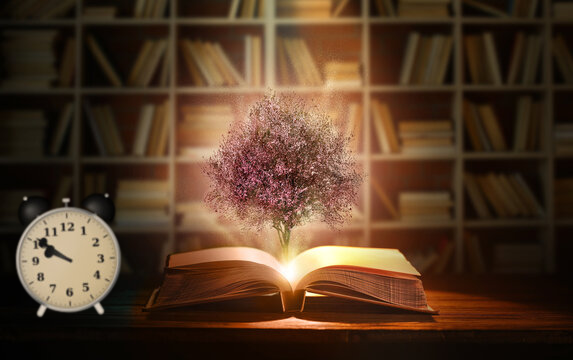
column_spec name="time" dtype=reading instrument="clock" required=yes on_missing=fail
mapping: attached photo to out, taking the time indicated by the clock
9:51
